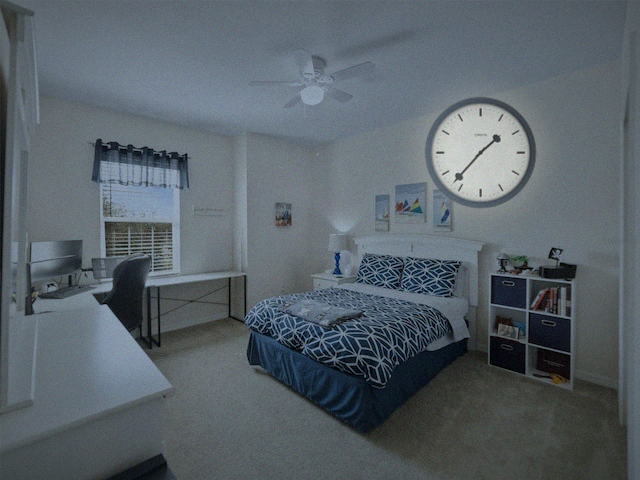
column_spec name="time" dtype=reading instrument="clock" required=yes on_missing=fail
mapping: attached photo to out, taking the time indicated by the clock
1:37
